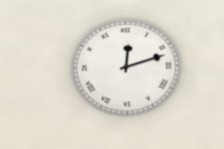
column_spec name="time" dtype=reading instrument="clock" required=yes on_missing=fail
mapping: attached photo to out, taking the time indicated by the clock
12:12
